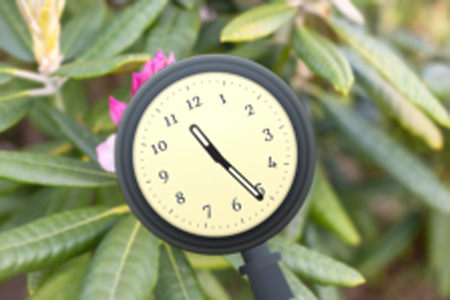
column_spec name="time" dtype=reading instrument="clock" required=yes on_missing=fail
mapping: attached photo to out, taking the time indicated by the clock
11:26
